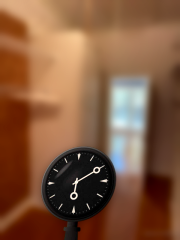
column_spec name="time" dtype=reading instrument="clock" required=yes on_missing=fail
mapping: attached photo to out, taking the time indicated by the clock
6:10
